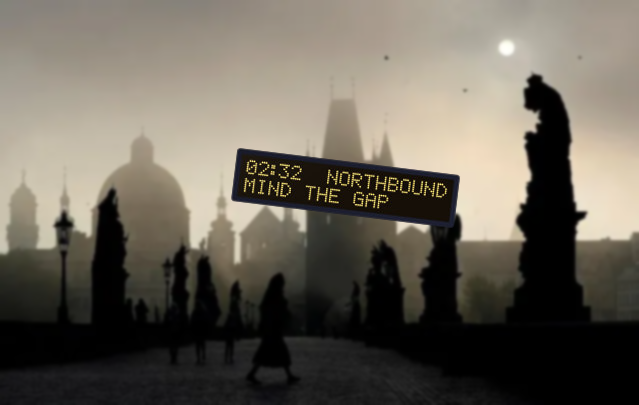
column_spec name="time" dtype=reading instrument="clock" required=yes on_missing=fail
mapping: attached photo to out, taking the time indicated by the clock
2:32
